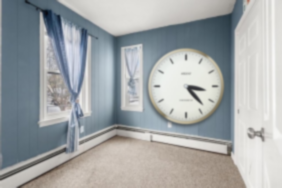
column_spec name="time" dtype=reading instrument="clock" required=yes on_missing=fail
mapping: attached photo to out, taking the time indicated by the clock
3:23
